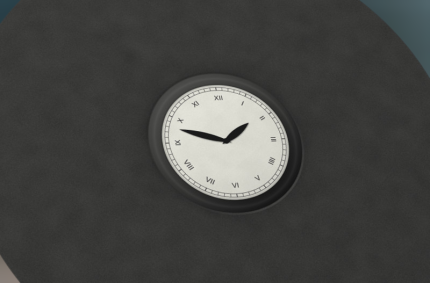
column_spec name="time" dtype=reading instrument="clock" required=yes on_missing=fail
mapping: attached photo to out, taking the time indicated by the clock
1:48
